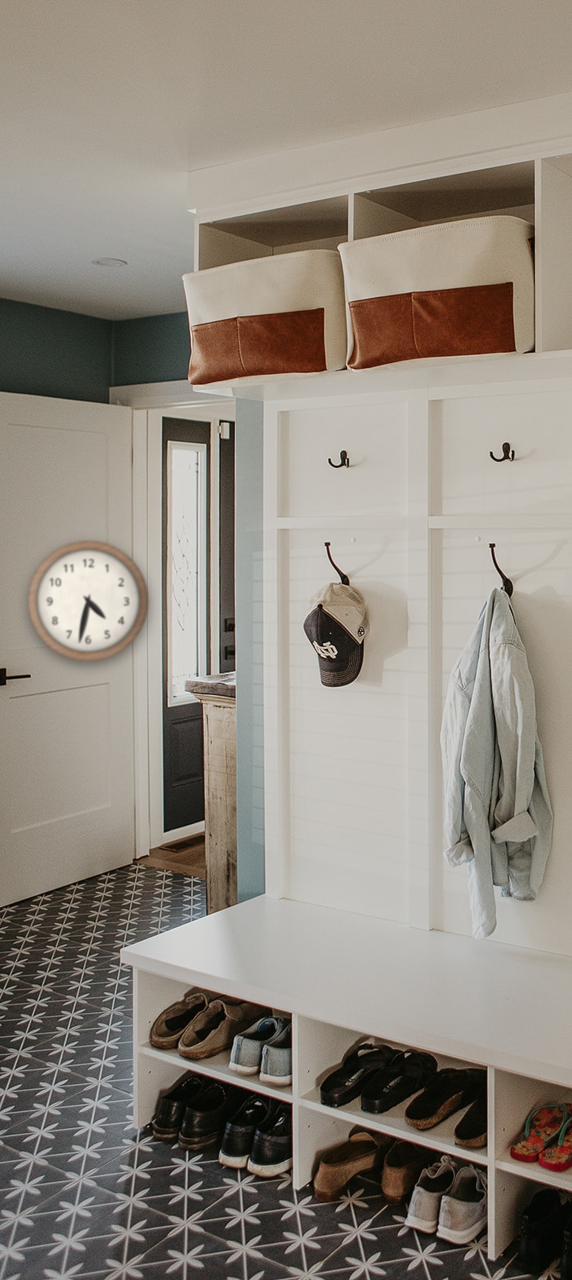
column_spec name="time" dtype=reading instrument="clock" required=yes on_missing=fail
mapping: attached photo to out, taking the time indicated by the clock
4:32
